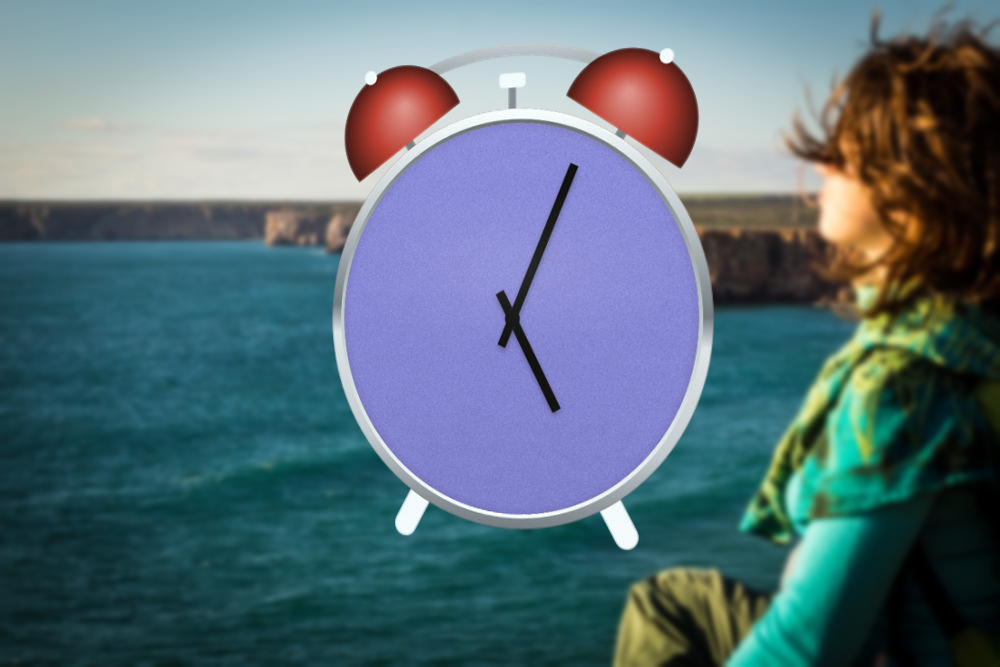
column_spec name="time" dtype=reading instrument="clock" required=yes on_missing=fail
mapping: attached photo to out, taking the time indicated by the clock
5:04
